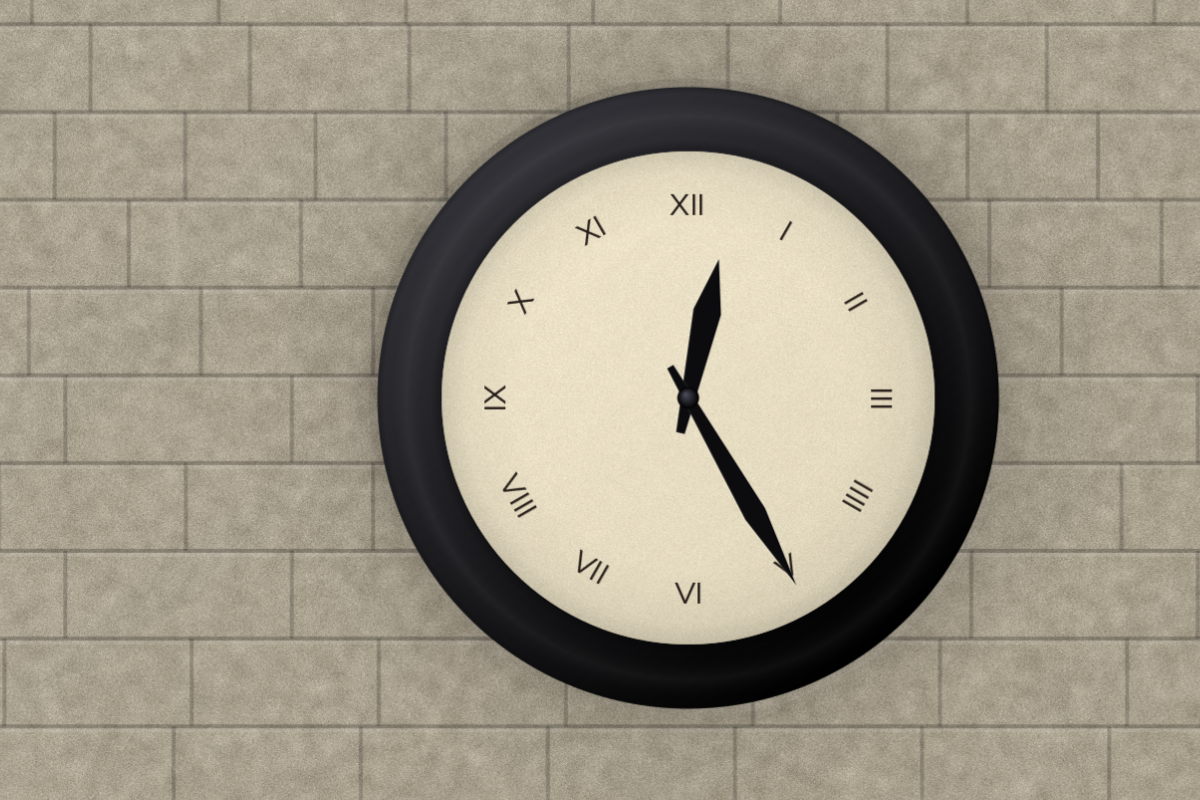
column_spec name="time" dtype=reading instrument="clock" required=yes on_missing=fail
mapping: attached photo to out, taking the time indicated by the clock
12:25
